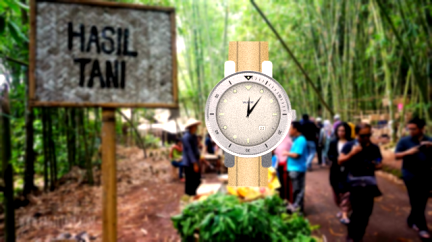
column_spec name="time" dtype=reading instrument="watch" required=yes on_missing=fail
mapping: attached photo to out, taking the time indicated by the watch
12:06
